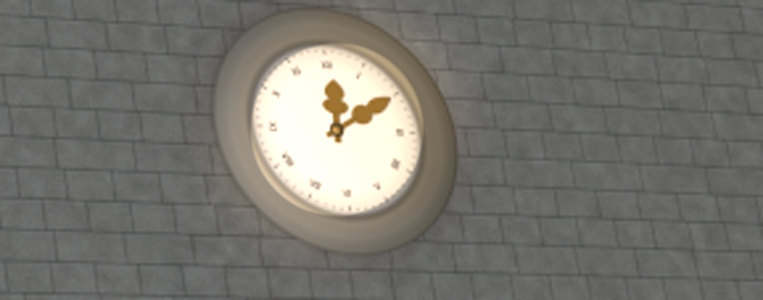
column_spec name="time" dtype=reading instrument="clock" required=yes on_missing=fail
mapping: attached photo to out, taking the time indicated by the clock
12:10
